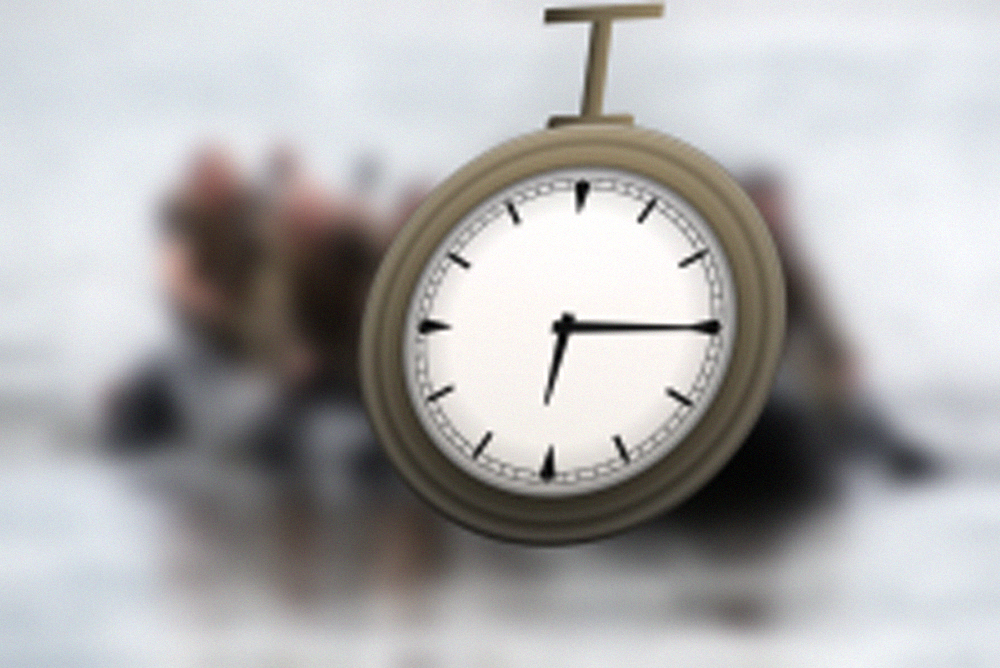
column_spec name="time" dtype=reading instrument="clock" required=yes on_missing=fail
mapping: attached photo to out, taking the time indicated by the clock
6:15
